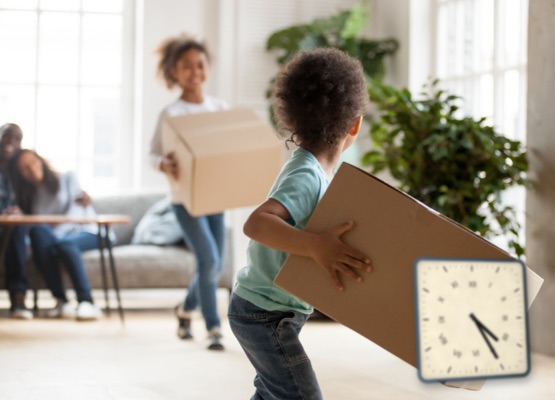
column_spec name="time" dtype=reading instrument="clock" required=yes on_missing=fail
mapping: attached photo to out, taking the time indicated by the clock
4:25
